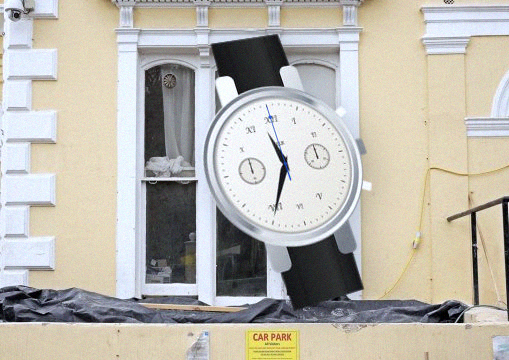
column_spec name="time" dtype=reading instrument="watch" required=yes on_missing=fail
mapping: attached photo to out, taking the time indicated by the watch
11:35
